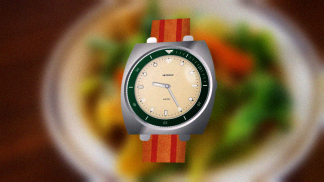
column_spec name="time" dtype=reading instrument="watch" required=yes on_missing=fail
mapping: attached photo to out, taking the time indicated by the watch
9:25
